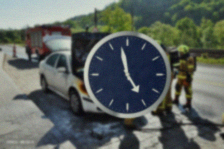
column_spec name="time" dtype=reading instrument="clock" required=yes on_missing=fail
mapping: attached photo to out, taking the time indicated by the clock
4:58
